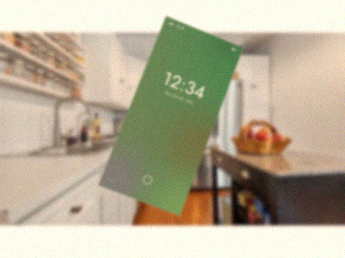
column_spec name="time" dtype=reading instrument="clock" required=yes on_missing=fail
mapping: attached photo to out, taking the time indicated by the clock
12:34
